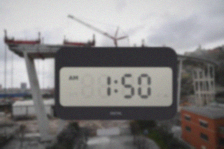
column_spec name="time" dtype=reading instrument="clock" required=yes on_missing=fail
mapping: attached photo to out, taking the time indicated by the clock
1:50
